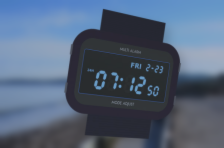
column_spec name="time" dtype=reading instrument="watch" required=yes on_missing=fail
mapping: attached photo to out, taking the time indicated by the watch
7:12:50
